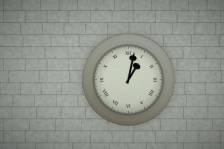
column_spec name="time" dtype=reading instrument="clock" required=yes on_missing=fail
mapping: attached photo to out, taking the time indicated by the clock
1:02
